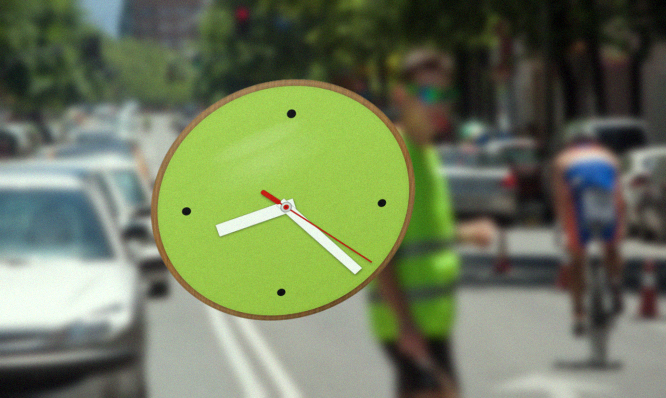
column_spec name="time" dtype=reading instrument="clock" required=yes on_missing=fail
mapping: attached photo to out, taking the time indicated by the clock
8:22:21
